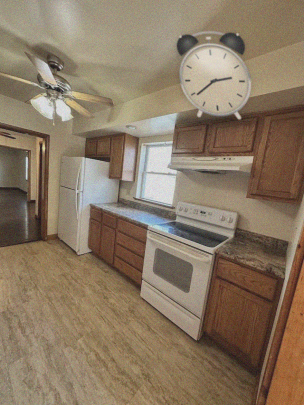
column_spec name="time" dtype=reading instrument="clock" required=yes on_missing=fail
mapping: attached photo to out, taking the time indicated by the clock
2:39
